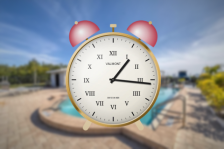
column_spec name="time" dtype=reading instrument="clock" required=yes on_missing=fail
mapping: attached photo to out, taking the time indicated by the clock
1:16
